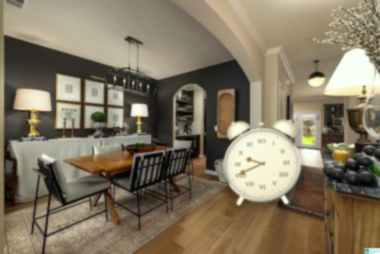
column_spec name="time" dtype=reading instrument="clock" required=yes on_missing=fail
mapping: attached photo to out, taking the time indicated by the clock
9:41
